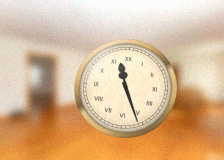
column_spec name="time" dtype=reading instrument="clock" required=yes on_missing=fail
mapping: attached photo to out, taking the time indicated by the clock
11:26
